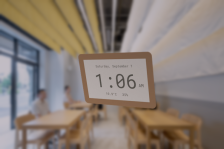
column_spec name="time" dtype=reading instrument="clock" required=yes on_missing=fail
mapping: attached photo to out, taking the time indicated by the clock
1:06
